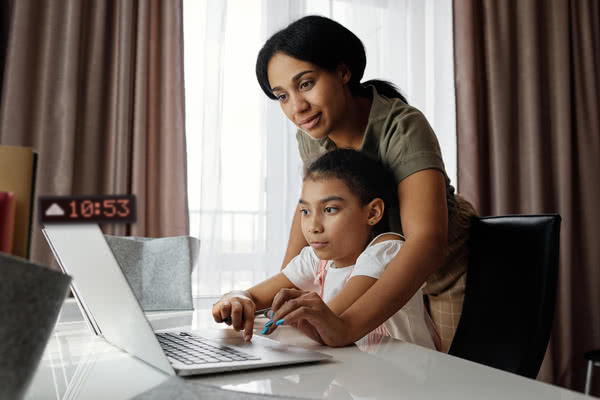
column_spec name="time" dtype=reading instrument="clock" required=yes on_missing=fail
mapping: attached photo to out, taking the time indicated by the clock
10:53
